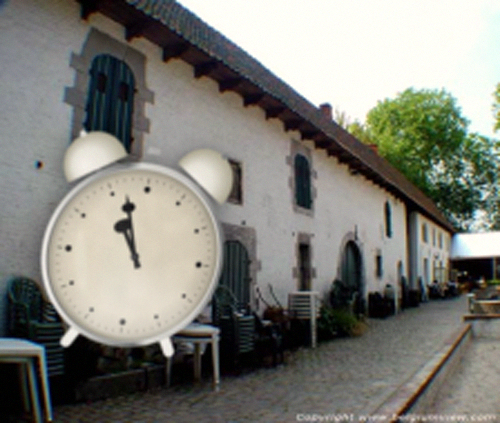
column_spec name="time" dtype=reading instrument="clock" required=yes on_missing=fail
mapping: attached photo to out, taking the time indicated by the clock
10:57
